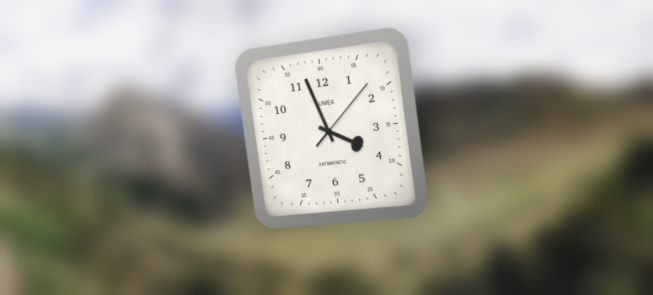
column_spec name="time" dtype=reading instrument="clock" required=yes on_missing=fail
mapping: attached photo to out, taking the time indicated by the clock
3:57:08
